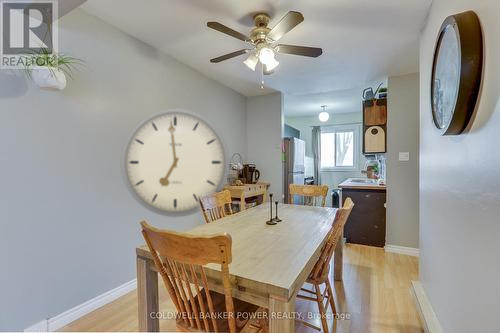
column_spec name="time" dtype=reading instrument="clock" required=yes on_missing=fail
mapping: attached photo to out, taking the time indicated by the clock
6:59
